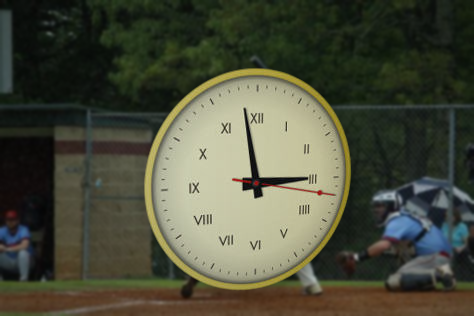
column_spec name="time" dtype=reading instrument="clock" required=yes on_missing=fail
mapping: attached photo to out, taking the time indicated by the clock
2:58:17
